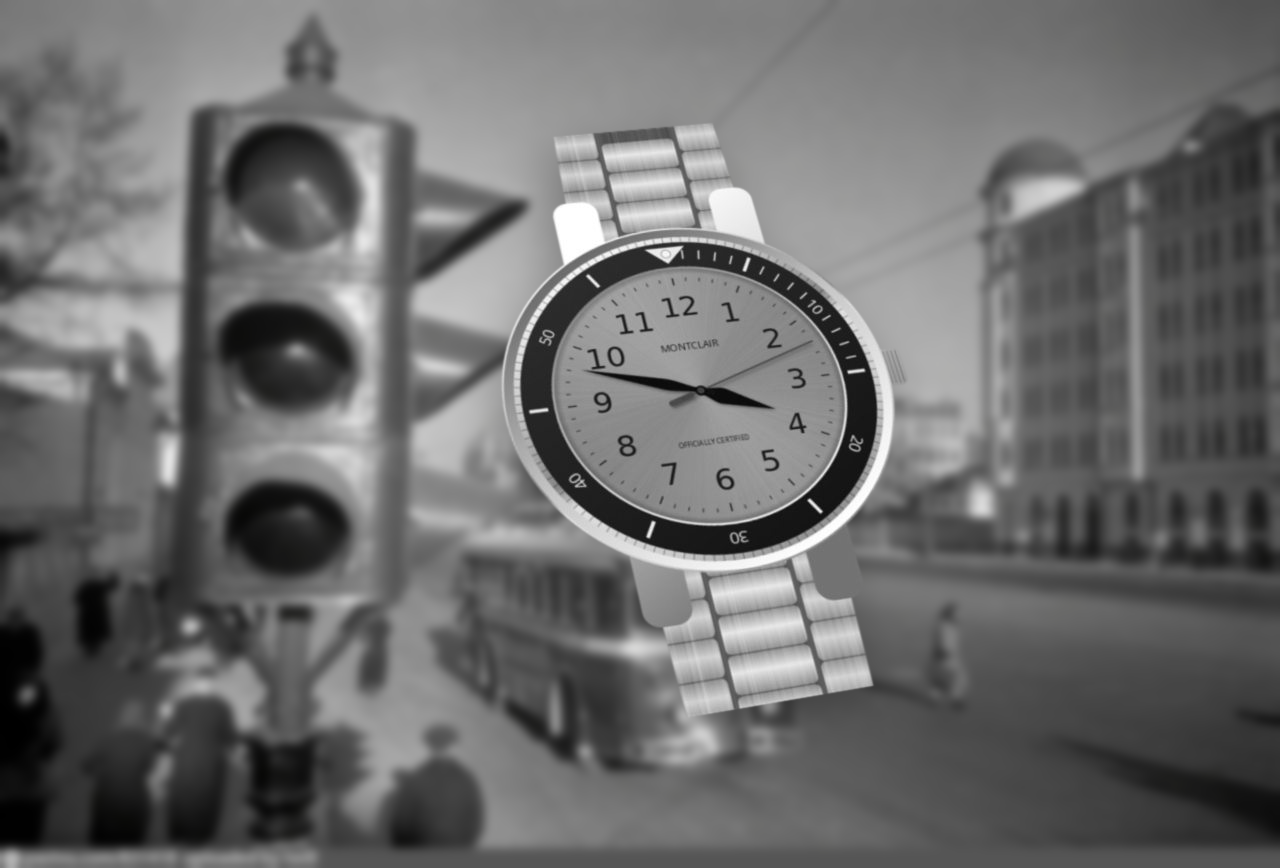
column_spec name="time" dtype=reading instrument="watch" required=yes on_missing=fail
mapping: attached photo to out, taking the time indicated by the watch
3:48:12
